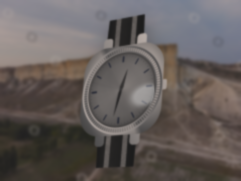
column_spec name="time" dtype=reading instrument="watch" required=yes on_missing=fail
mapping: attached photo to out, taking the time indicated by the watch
12:32
